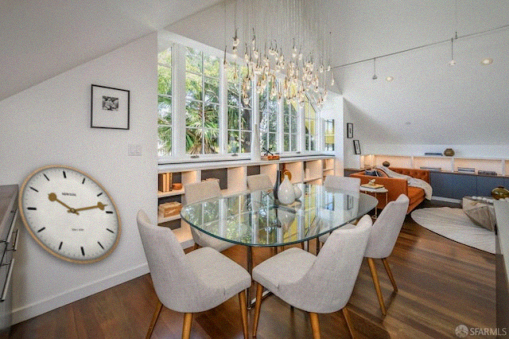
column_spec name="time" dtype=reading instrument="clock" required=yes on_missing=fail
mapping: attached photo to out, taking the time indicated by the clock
10:13
